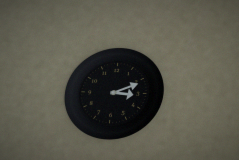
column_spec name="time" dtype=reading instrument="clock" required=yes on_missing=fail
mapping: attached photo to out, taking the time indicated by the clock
3:11
